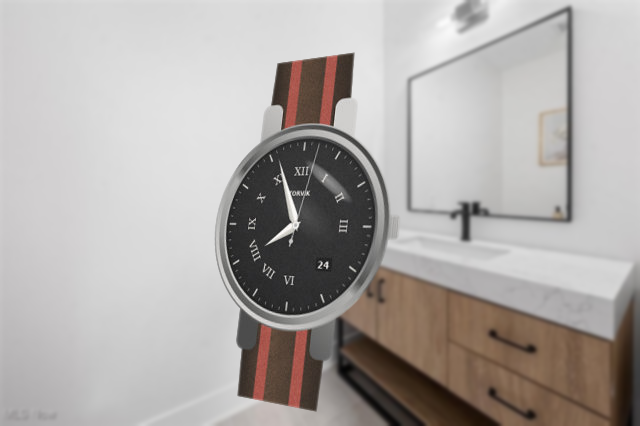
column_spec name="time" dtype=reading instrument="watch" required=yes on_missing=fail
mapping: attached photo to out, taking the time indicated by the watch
7:56:02
